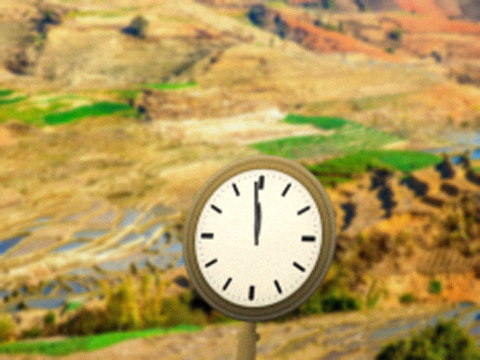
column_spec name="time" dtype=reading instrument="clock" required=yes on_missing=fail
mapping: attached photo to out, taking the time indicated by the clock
11:59
